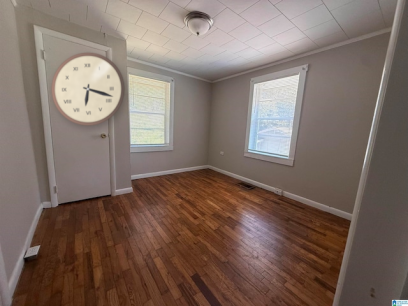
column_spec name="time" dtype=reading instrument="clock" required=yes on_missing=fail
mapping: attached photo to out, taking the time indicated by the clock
6:18
